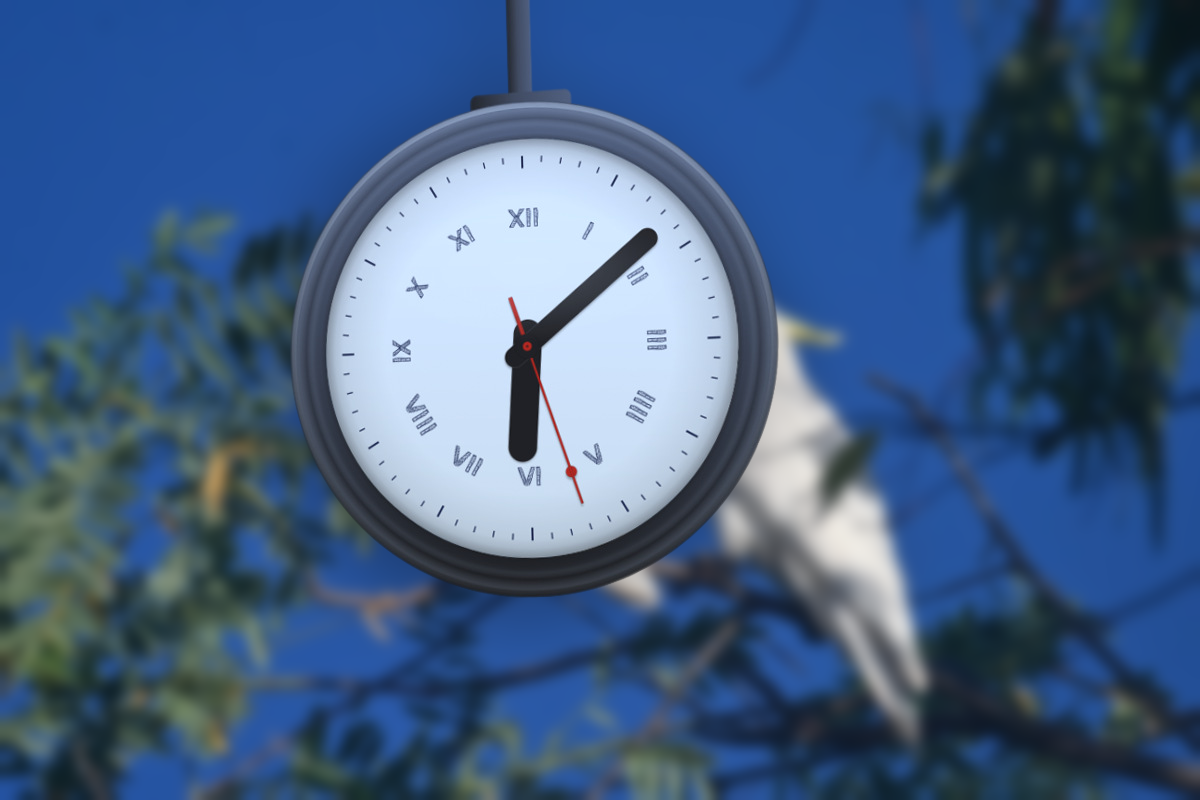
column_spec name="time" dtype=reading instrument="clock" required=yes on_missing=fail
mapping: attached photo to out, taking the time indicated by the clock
6:08:27
